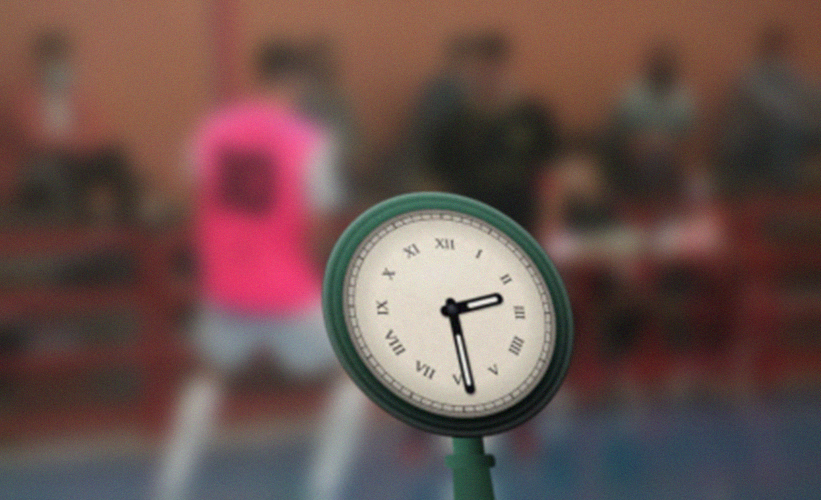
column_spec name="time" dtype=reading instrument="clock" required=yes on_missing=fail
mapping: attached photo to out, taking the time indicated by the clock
2:29
